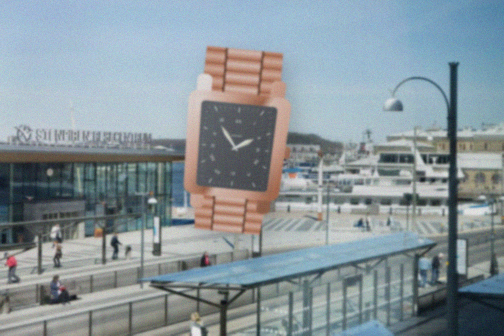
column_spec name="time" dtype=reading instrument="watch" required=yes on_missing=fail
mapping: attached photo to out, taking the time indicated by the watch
1:54
